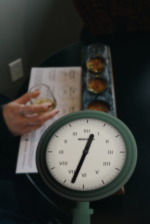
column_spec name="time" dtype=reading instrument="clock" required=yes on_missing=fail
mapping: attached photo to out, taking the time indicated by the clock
12:33
